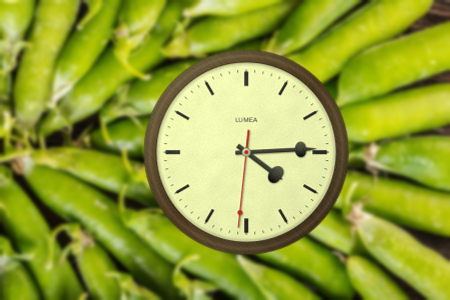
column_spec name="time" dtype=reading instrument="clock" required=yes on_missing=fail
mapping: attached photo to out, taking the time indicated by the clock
4:14:31
